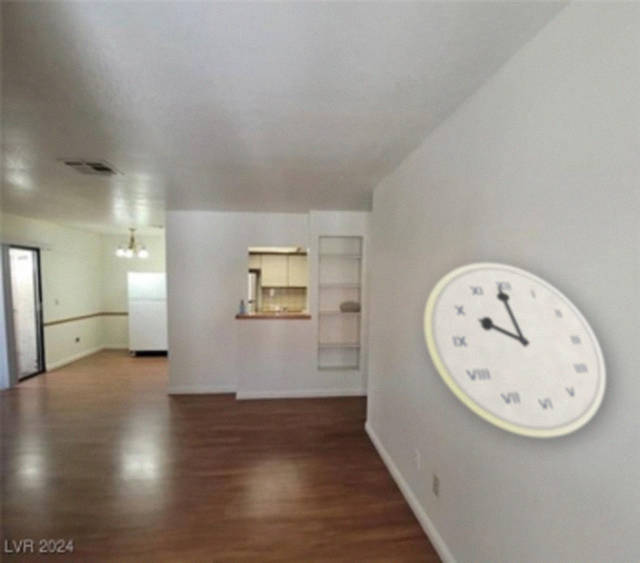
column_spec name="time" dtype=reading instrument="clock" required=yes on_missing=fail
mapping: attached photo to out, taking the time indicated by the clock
9:59
